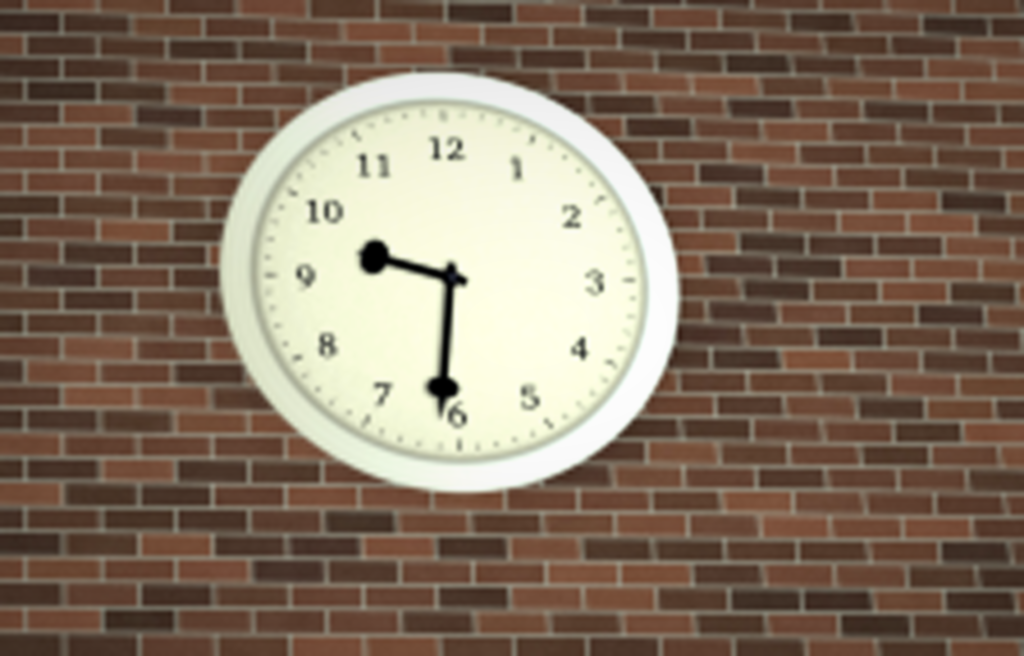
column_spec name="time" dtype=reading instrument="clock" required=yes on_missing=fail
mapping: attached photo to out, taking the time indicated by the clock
9:31
